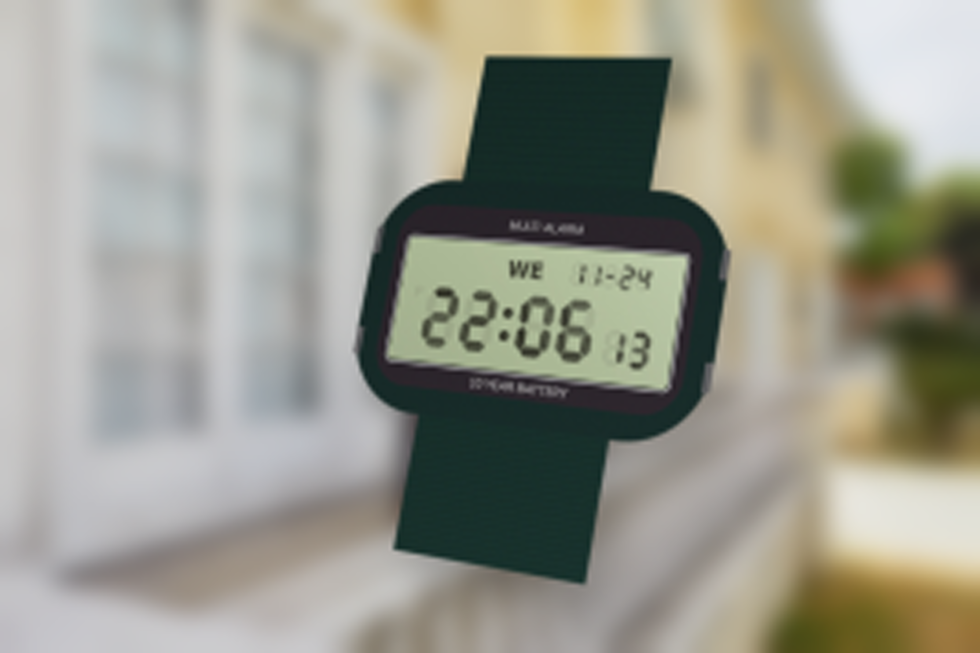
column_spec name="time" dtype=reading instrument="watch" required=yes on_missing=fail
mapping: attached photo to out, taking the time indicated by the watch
22:06:13
